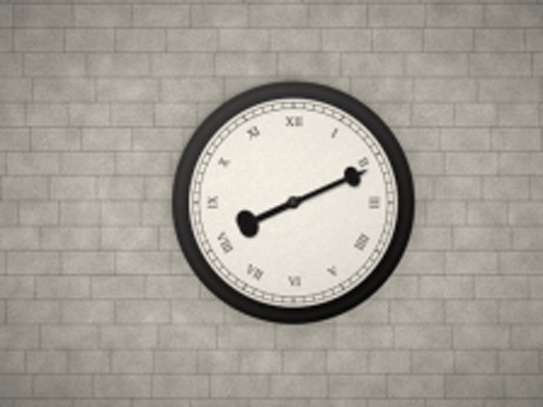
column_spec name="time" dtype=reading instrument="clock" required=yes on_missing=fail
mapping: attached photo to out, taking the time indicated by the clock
8:11
